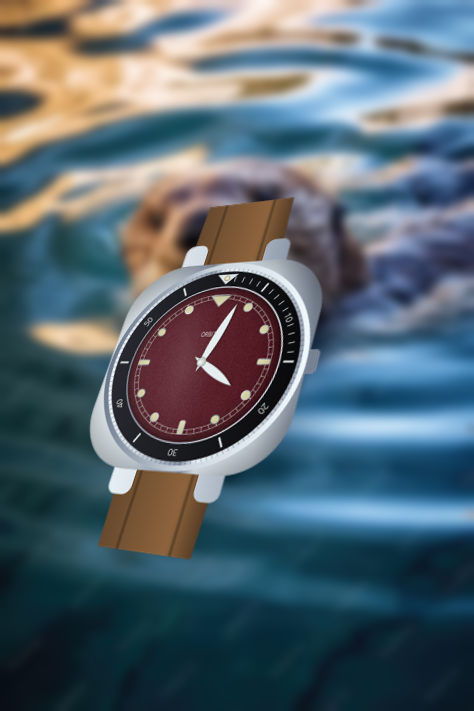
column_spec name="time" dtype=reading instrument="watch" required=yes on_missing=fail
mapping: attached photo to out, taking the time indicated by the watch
4:03
